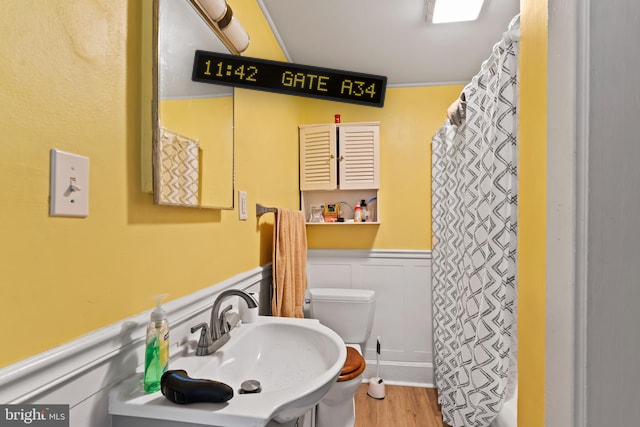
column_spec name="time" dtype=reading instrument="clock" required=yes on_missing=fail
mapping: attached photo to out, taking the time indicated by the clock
11:42
